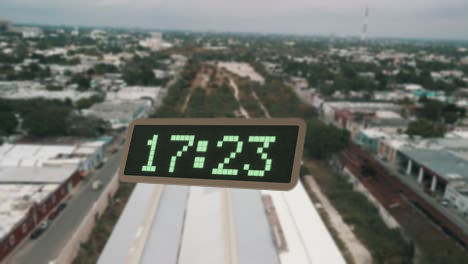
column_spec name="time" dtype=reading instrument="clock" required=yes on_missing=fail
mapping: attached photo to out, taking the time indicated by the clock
17:23
